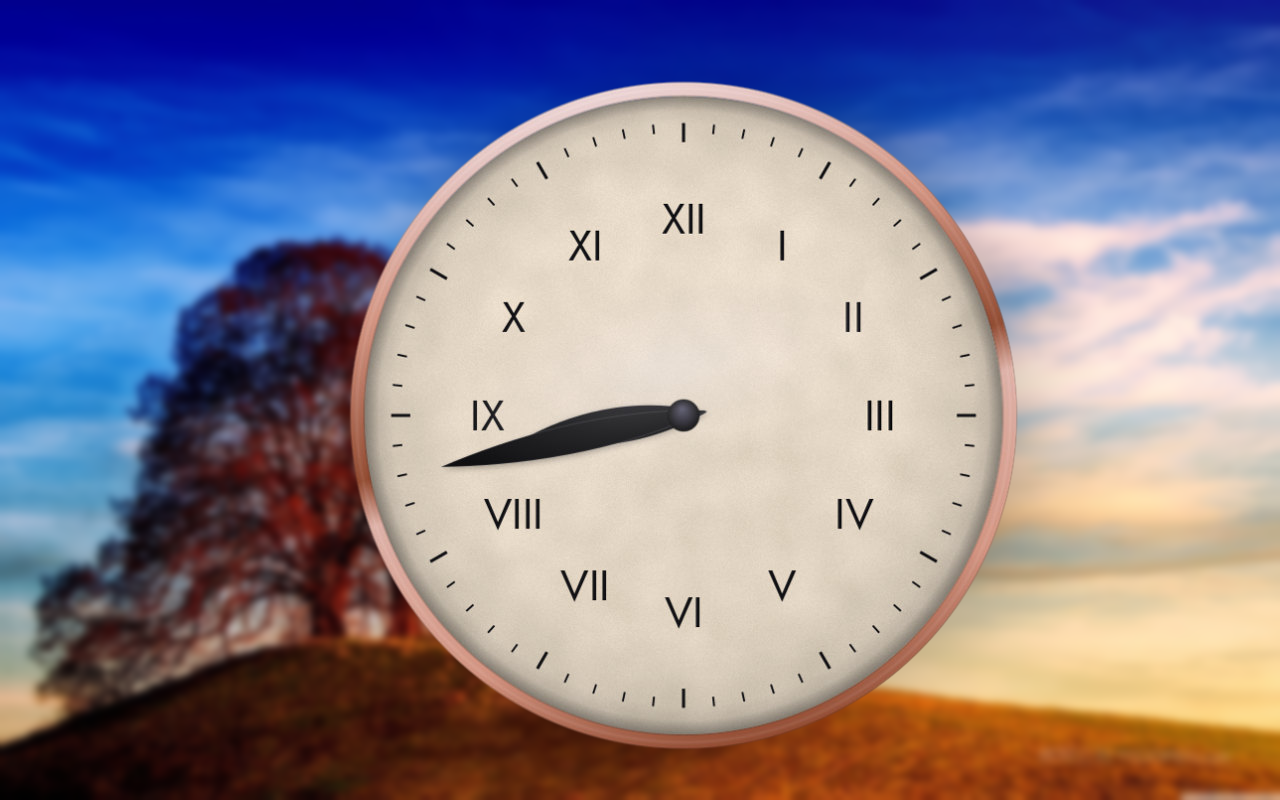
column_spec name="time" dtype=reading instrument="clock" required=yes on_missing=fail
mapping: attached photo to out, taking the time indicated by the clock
8:43
